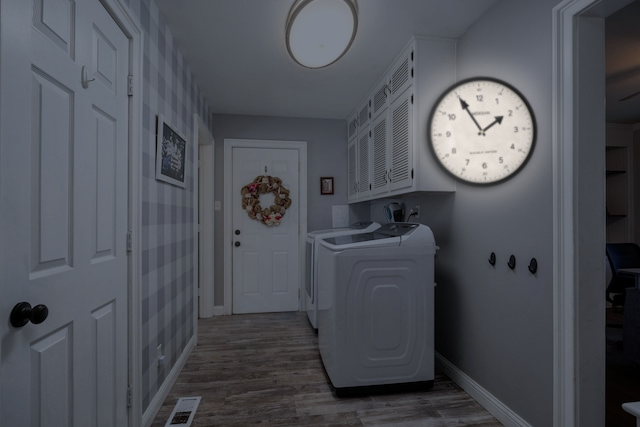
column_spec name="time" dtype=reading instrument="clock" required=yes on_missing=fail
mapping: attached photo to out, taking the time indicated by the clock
1:55
